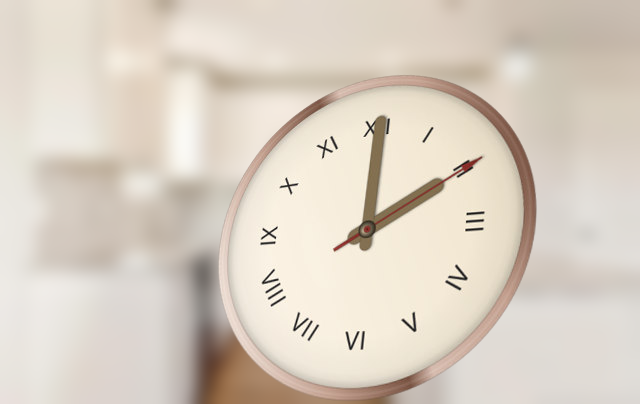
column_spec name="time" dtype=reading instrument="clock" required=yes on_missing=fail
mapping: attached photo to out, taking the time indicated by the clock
2:00:10
